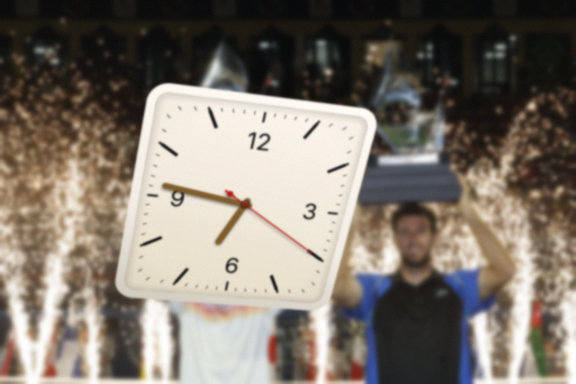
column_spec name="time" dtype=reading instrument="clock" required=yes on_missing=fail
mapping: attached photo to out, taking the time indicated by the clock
6:46:20
